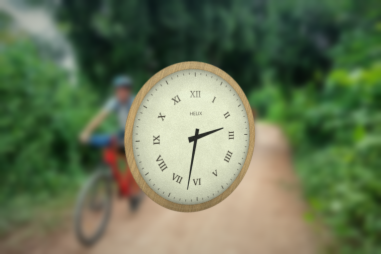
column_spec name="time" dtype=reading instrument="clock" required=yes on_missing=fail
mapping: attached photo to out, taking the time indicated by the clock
2:32
